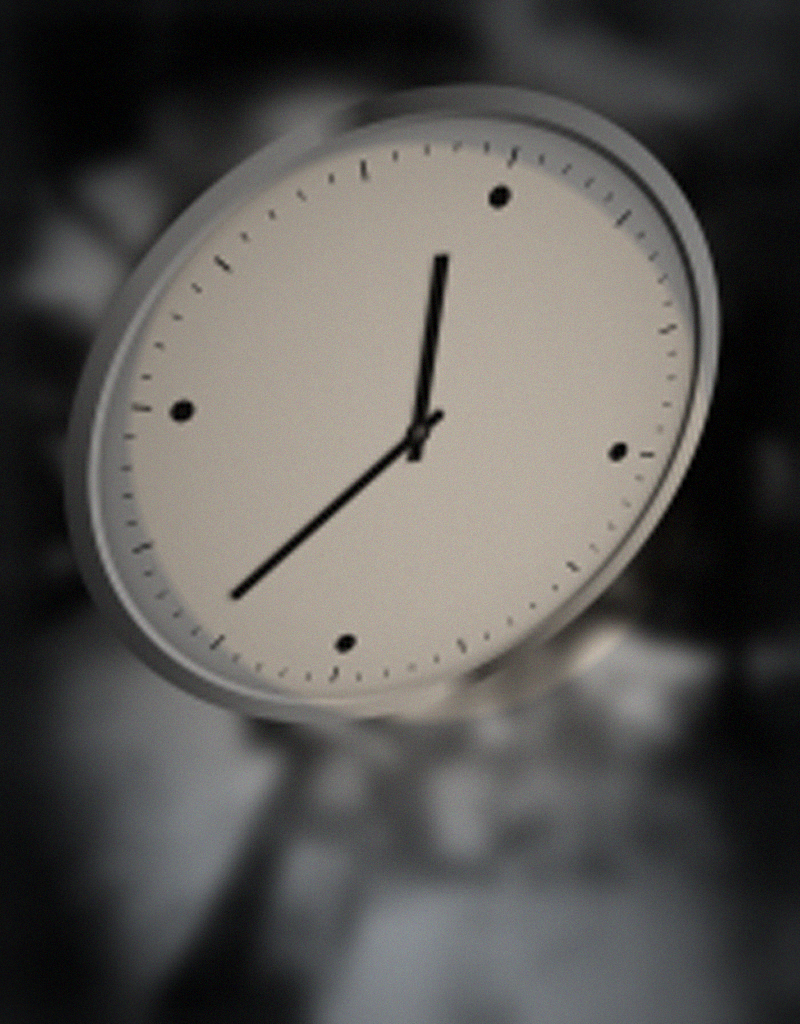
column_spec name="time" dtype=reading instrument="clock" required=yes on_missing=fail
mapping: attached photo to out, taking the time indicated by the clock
11:36
